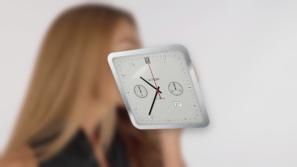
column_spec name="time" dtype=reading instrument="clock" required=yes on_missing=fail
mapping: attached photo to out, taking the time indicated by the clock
10:36
